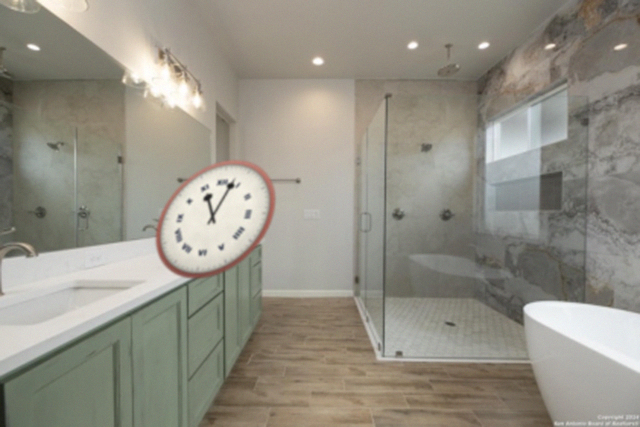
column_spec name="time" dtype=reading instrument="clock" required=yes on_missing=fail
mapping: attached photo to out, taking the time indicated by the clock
11:03
